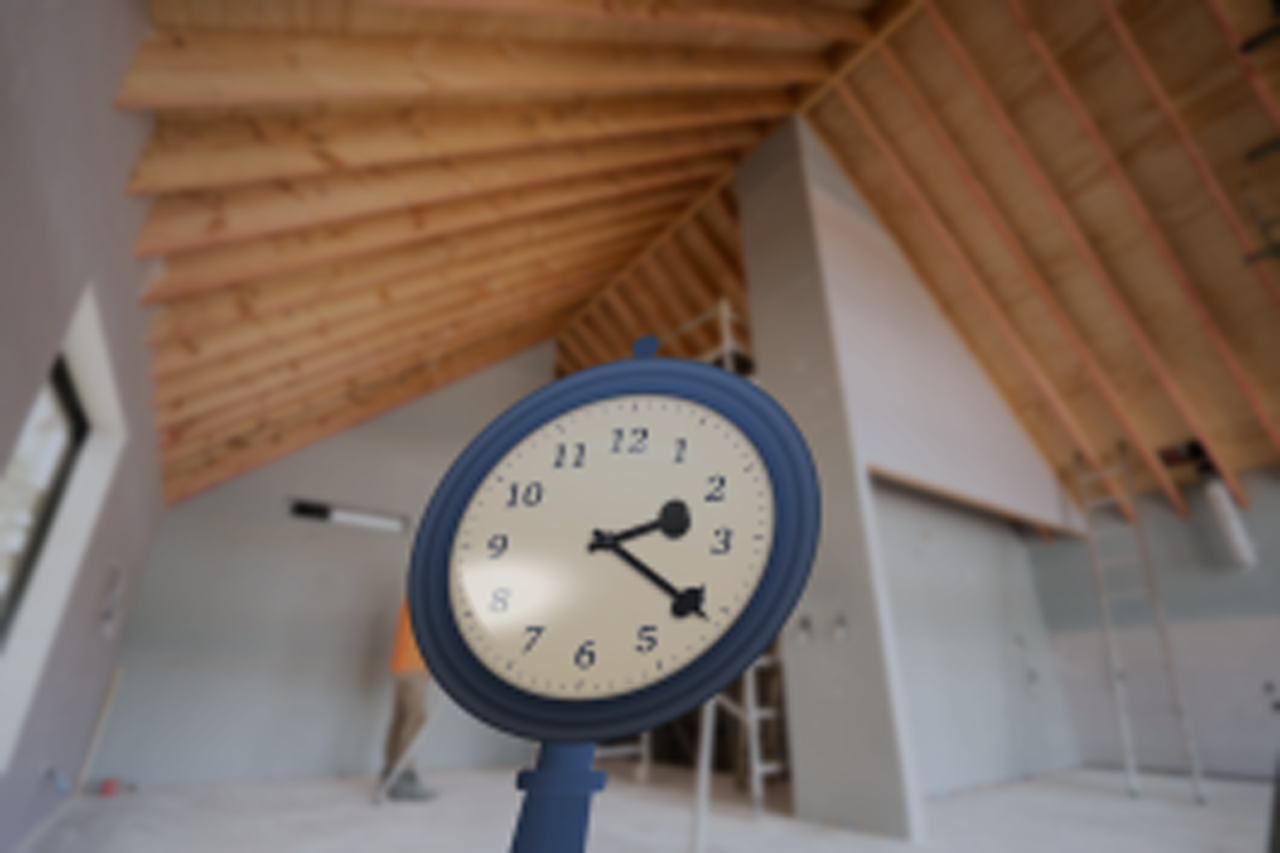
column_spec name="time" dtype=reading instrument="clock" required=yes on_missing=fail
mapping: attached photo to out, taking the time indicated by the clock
2:21
